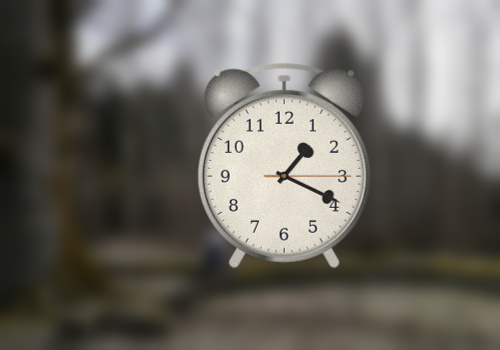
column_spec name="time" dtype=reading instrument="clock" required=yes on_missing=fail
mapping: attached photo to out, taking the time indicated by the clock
1:19:15
